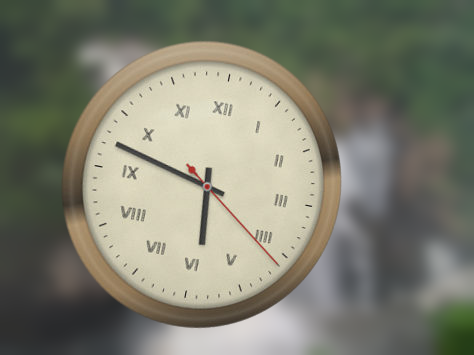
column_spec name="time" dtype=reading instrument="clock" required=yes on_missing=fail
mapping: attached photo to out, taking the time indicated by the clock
5:47:21
